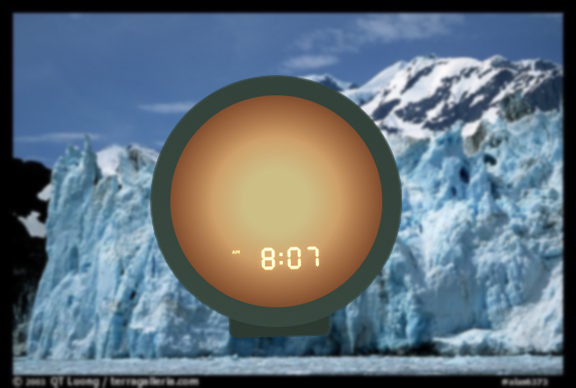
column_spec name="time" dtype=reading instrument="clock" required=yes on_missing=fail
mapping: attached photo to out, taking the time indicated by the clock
8:07
